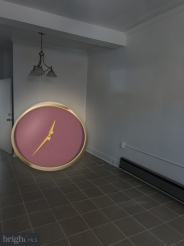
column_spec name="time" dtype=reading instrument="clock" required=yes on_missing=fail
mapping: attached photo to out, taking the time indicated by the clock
12:36
